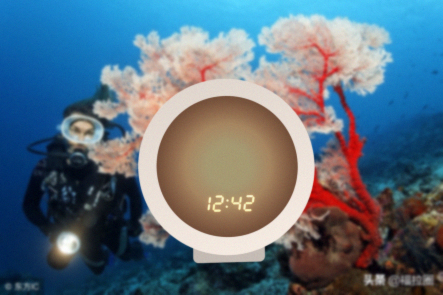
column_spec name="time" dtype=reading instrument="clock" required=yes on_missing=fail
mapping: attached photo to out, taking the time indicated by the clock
12:42
